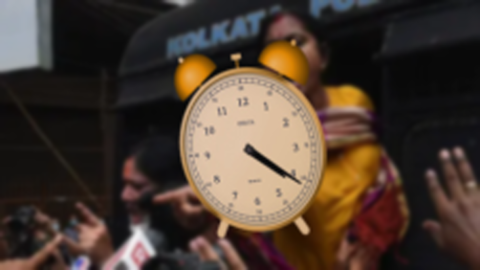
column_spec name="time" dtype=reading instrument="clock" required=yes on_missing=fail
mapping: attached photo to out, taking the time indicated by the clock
4:21
